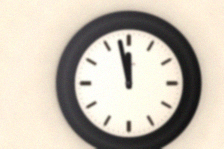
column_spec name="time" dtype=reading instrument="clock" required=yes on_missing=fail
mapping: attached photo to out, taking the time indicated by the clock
11:58
